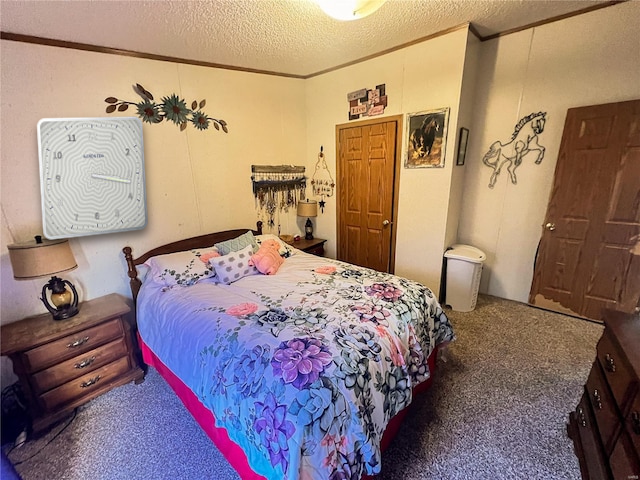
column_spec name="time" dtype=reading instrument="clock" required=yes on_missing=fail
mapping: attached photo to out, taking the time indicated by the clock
3:17
